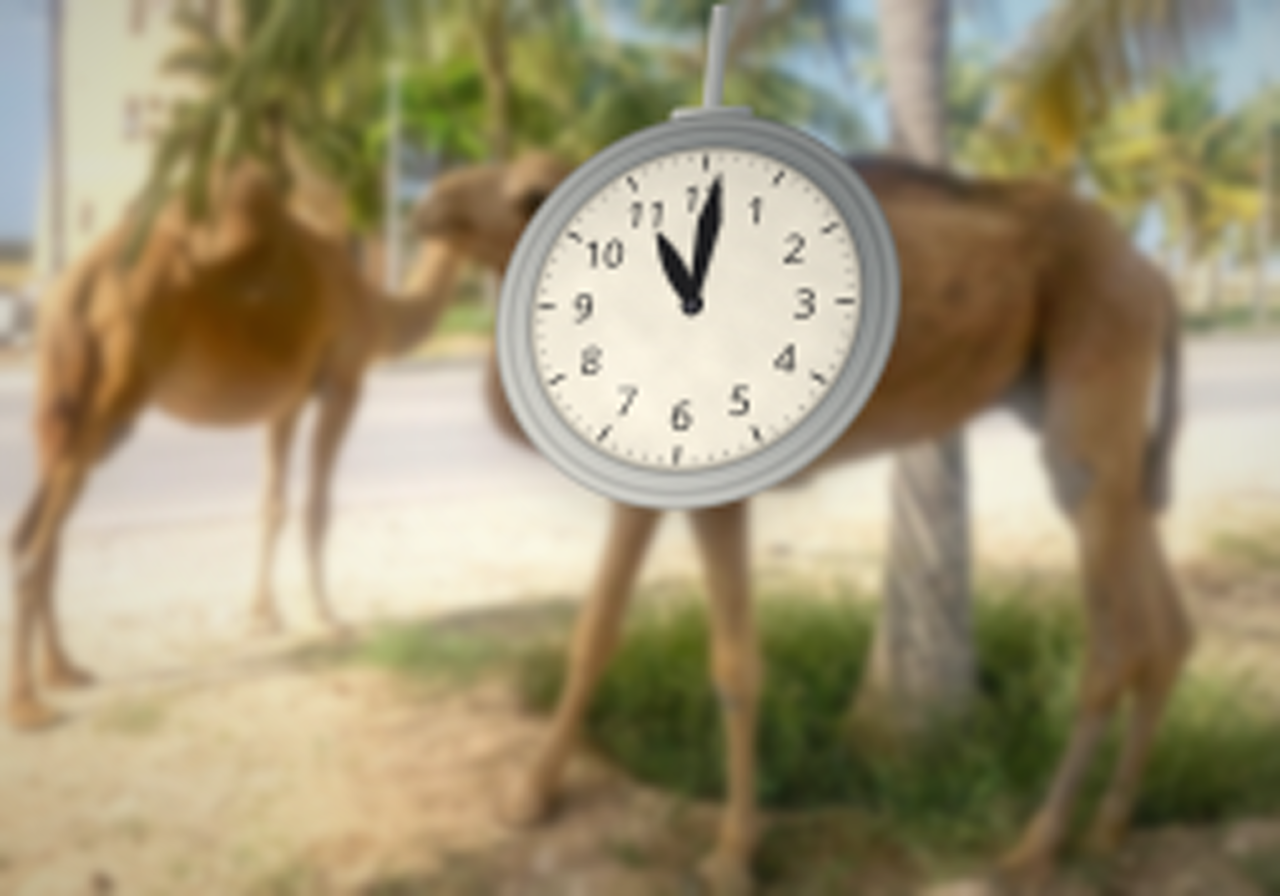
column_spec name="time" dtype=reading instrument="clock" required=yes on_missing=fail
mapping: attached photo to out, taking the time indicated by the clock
11:01
